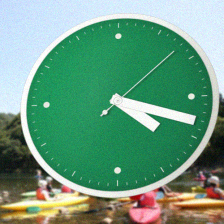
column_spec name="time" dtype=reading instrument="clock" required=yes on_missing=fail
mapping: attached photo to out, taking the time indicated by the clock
4:18:08
